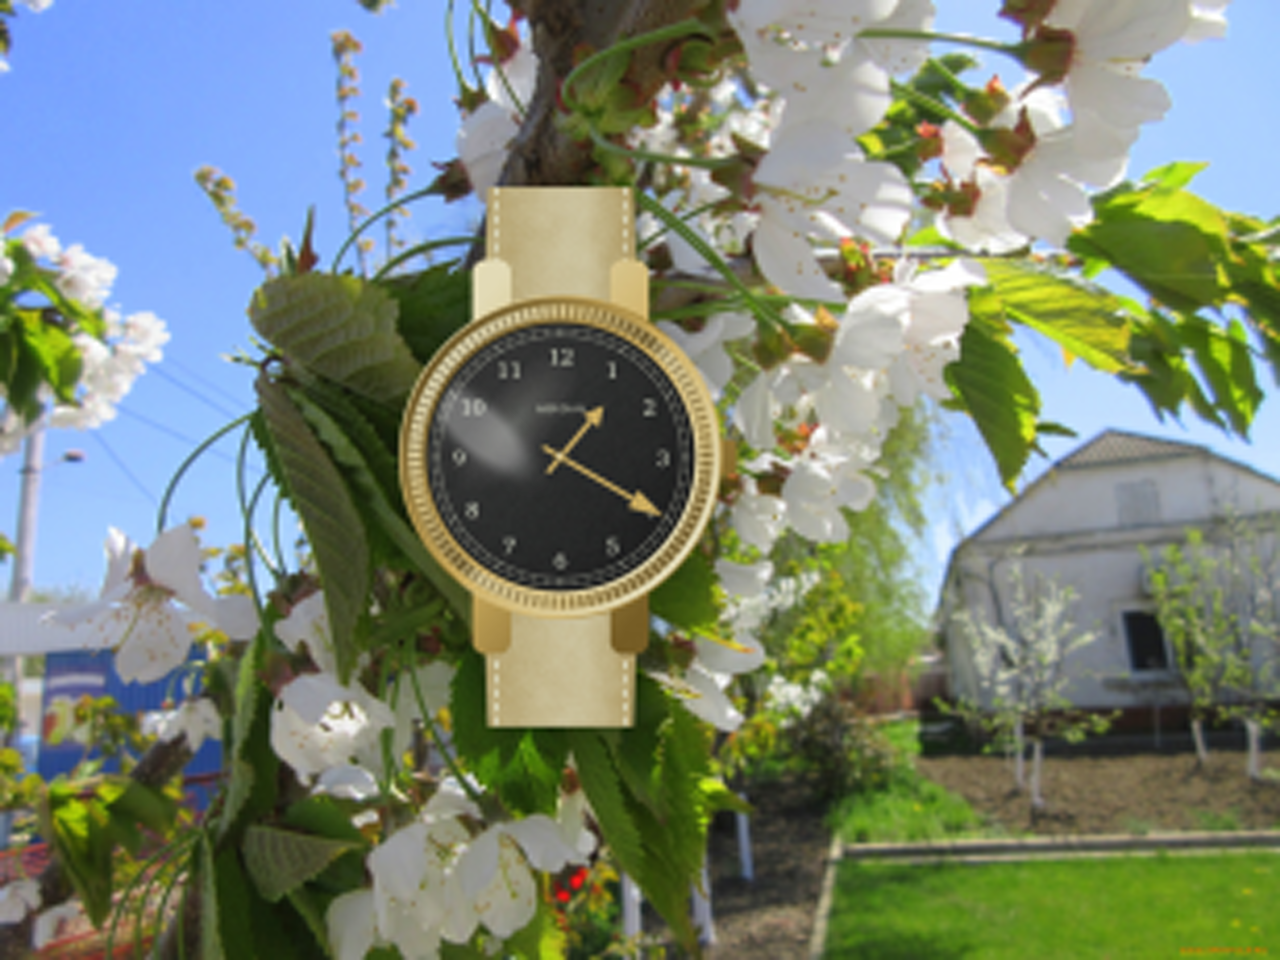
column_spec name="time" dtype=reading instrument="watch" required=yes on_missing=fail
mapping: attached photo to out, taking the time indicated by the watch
1:20
